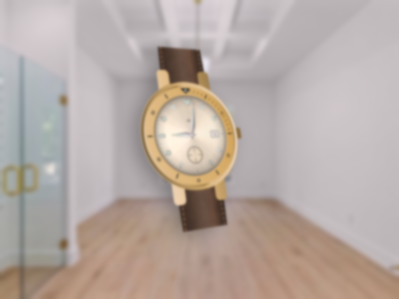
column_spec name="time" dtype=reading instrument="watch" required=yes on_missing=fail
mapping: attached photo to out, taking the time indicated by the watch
9:02
